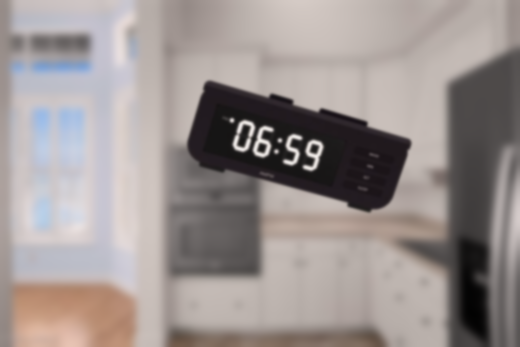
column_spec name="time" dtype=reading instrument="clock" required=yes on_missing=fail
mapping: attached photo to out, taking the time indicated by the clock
6:59
